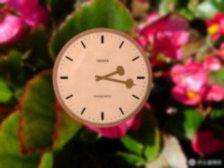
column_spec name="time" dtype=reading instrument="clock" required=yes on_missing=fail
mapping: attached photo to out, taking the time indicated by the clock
2:17
